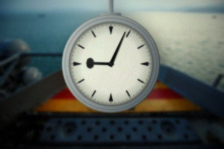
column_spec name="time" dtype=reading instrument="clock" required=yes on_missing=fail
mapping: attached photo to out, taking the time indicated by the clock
9:04
